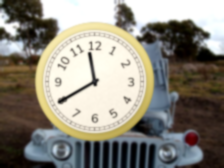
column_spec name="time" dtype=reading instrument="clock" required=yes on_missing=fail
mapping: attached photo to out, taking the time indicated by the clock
11:40
